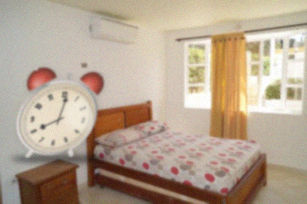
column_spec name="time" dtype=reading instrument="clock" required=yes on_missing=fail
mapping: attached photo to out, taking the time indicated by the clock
8:01
